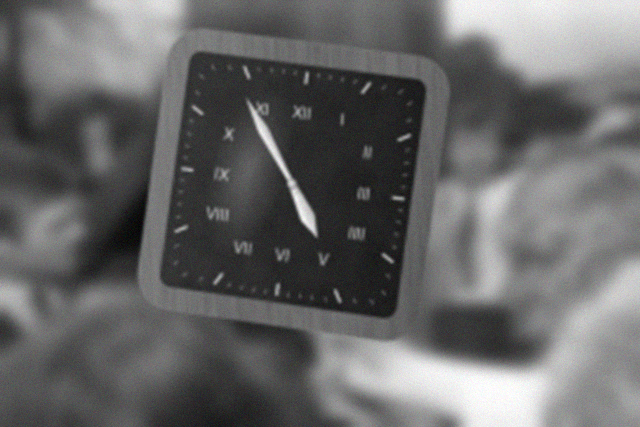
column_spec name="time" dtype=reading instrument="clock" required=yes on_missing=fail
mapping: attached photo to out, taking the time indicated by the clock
4:54
